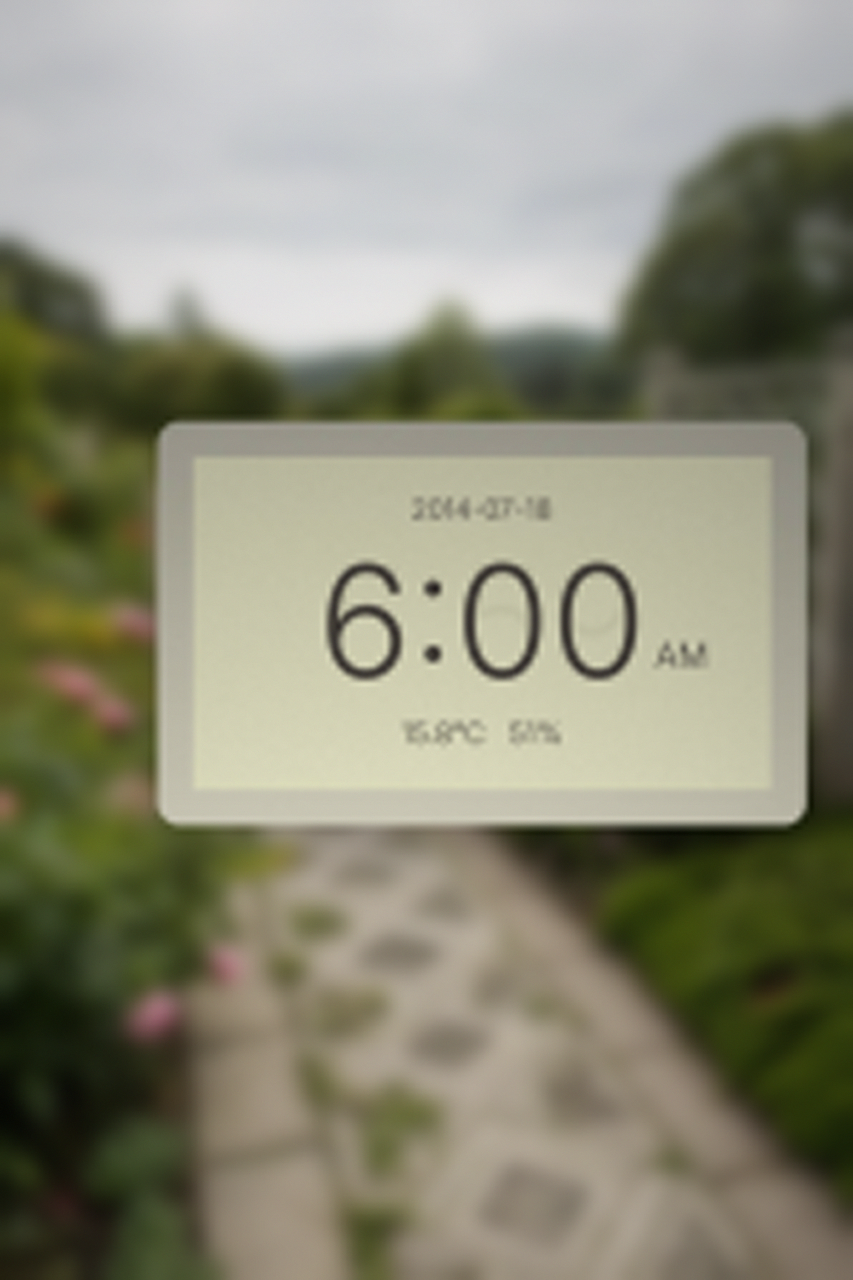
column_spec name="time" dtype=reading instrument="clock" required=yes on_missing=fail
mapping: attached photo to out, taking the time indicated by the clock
6:00
